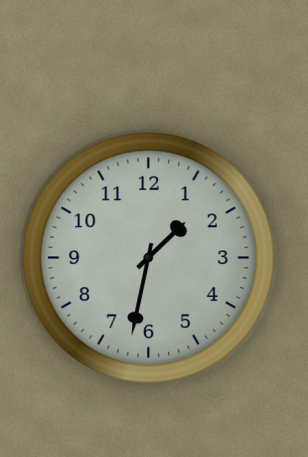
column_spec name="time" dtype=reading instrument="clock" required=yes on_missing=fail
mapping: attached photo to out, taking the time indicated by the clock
1:32
